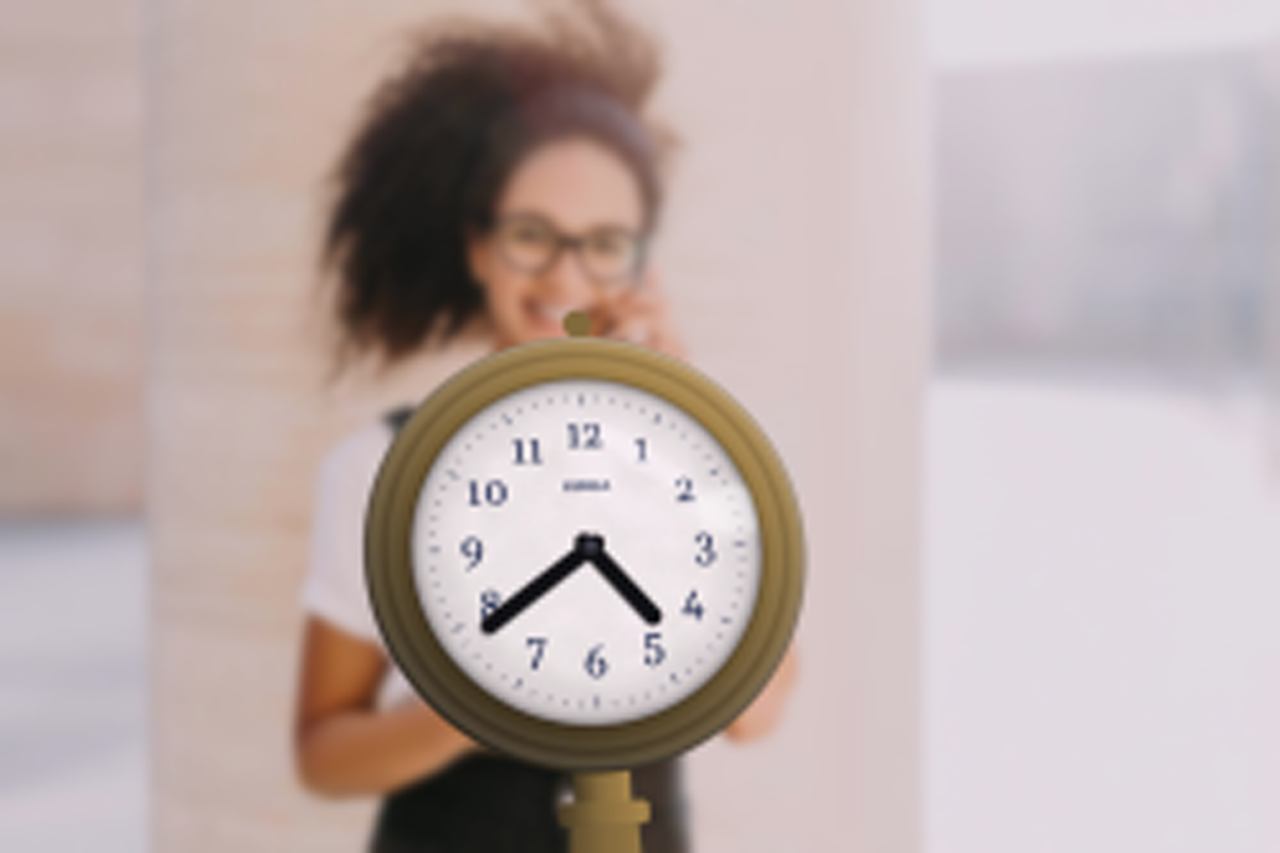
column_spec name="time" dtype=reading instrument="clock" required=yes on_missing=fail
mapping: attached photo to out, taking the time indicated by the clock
4:39
